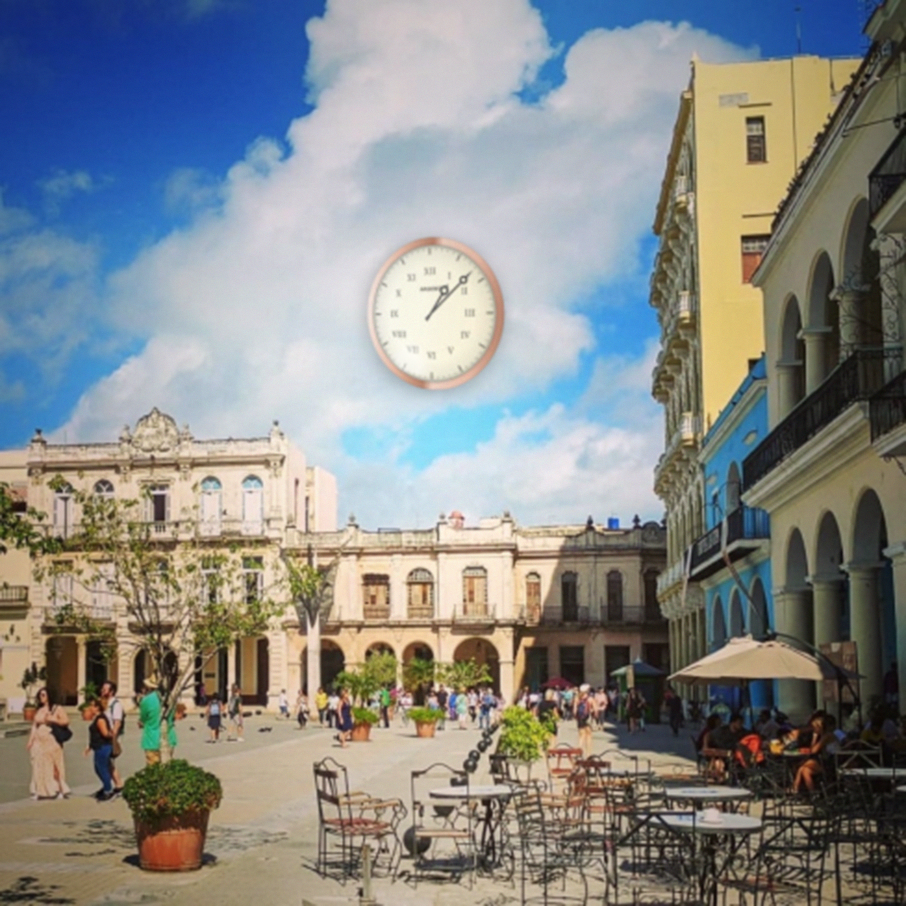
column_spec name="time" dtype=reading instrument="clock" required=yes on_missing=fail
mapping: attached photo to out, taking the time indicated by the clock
1:08
